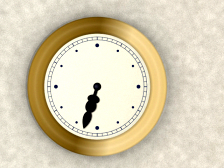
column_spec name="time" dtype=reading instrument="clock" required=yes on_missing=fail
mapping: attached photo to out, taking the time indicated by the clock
6:33
